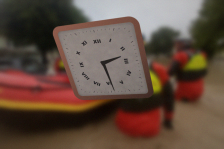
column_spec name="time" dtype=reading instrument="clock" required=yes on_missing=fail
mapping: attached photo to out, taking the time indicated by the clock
2:29
